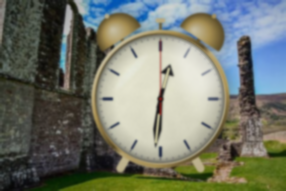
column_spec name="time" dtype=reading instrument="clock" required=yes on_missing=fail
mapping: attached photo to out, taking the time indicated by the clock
12:31:00
